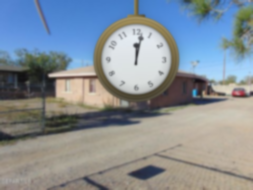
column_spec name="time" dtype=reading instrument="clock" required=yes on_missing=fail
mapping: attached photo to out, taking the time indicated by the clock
12:02
